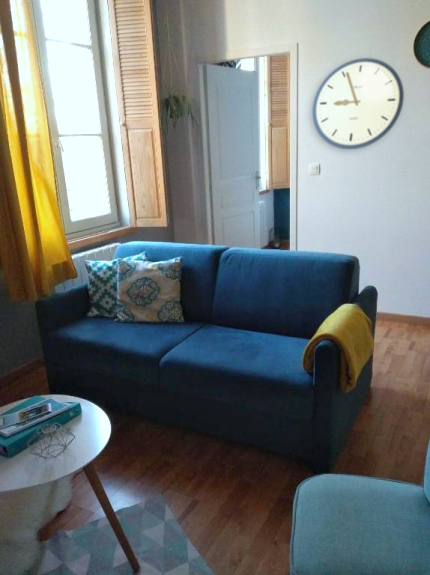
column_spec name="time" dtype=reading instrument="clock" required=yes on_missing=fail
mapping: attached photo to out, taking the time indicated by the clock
8:56
